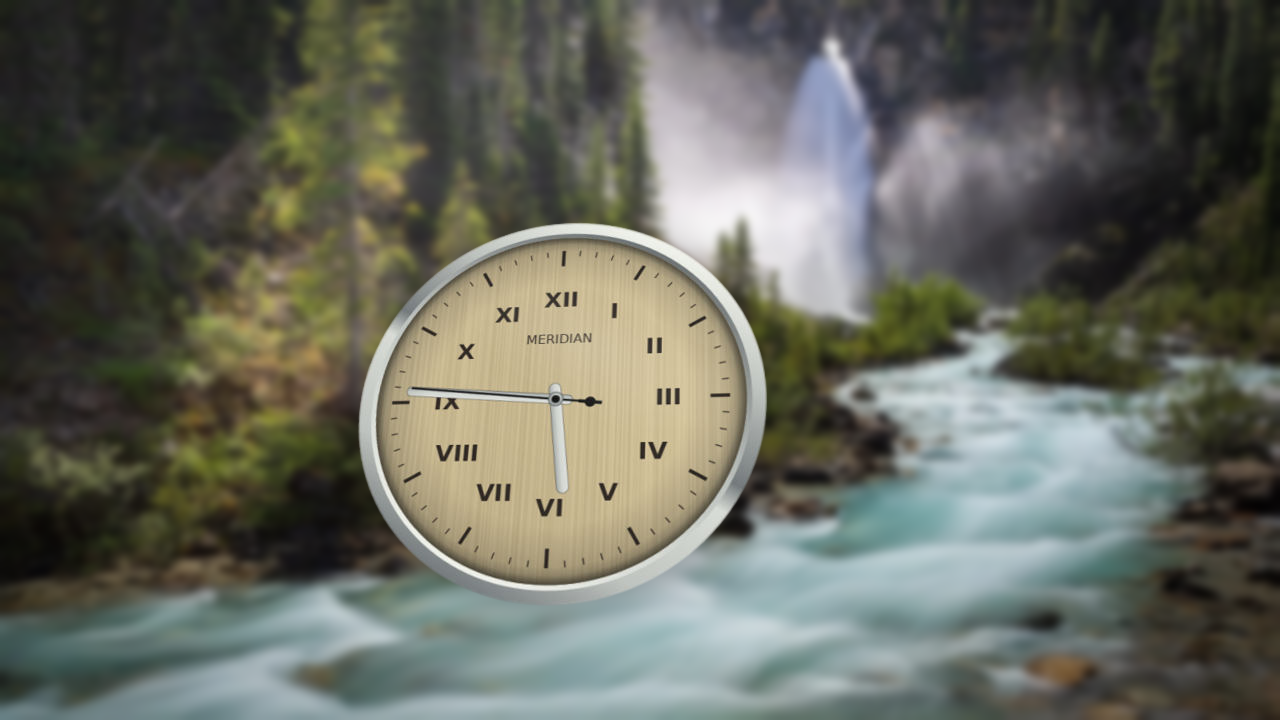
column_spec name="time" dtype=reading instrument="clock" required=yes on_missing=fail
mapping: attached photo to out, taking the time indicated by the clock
5:45:46
